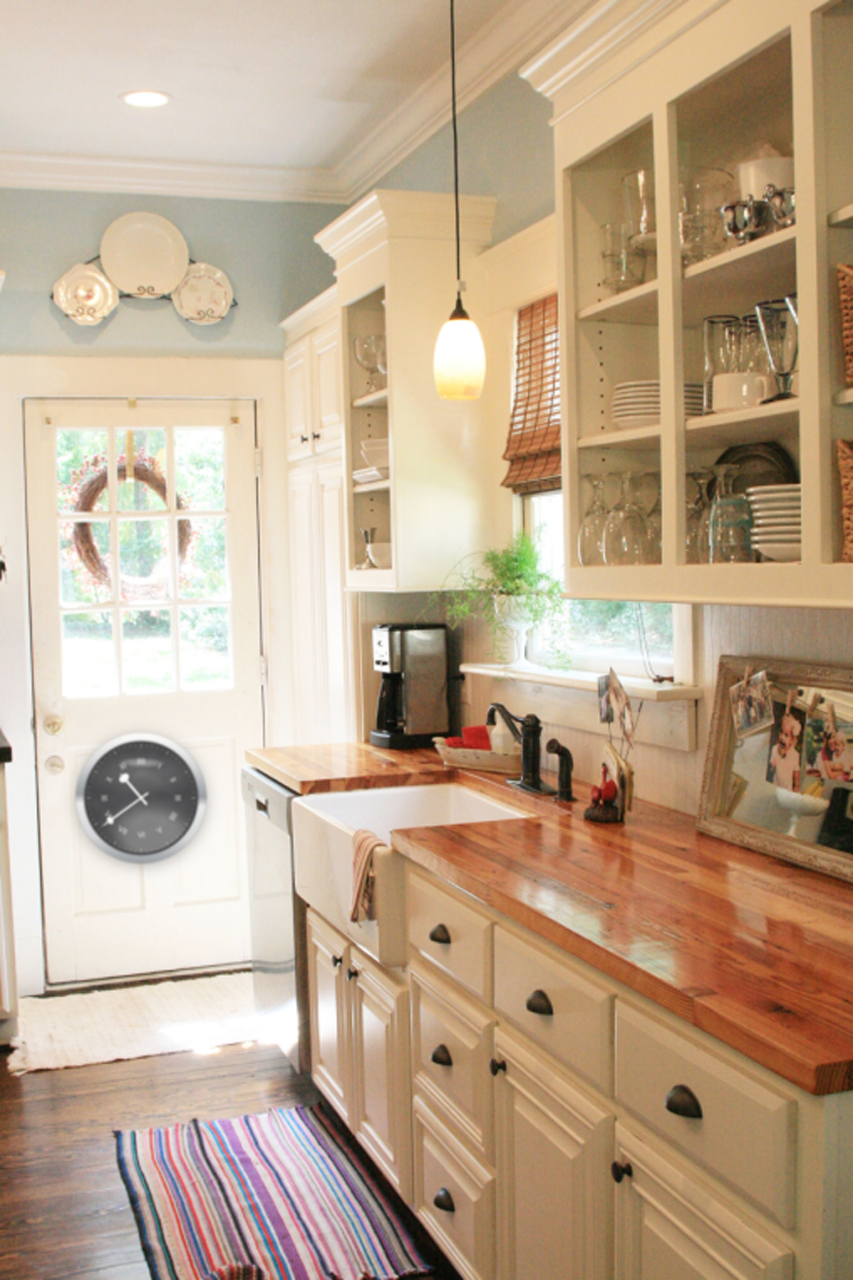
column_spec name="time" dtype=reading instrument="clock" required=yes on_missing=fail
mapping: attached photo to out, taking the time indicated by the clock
10:39
